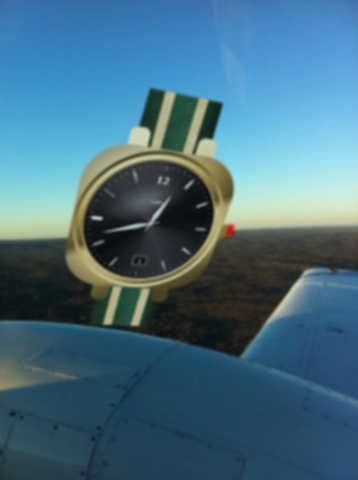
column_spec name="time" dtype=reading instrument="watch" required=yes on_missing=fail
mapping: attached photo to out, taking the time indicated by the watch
12:42
